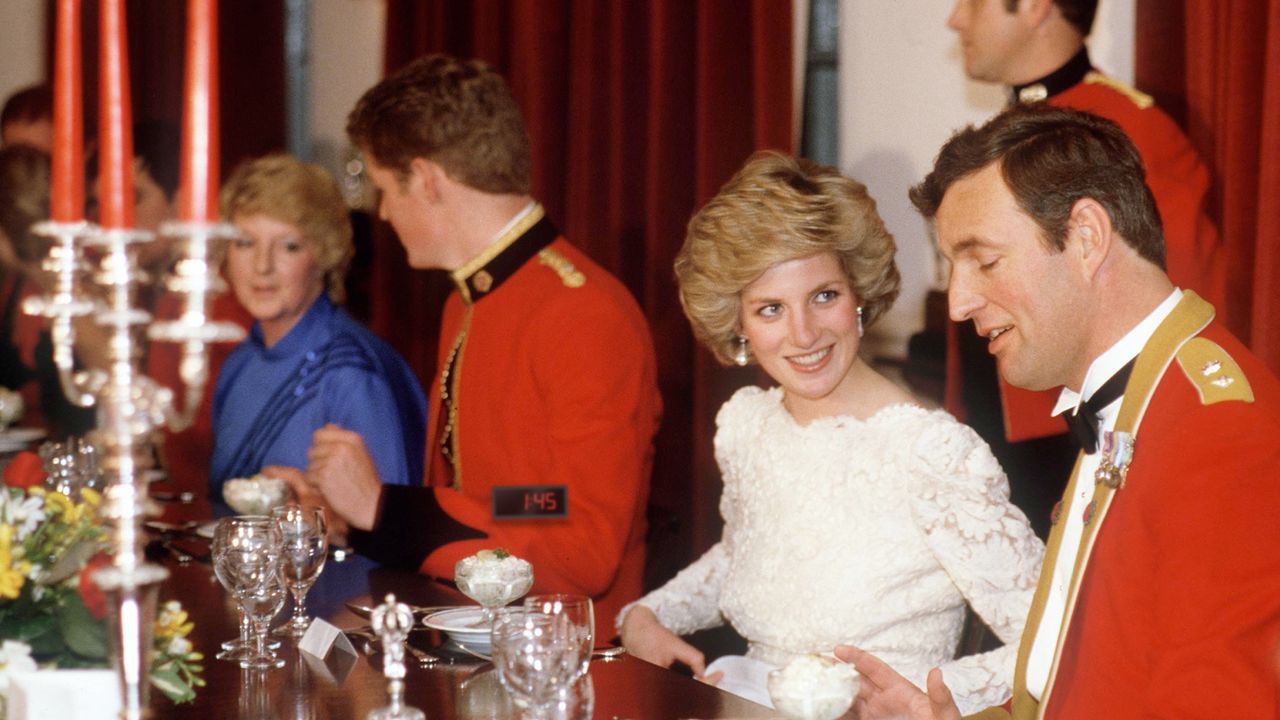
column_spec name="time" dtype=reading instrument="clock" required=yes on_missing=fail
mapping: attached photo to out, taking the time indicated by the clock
1:45
